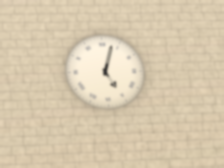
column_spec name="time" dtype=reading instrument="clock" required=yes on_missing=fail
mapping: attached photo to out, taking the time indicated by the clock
5:03
